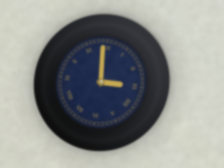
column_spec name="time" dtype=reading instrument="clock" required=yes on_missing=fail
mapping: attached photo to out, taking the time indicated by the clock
2:59
